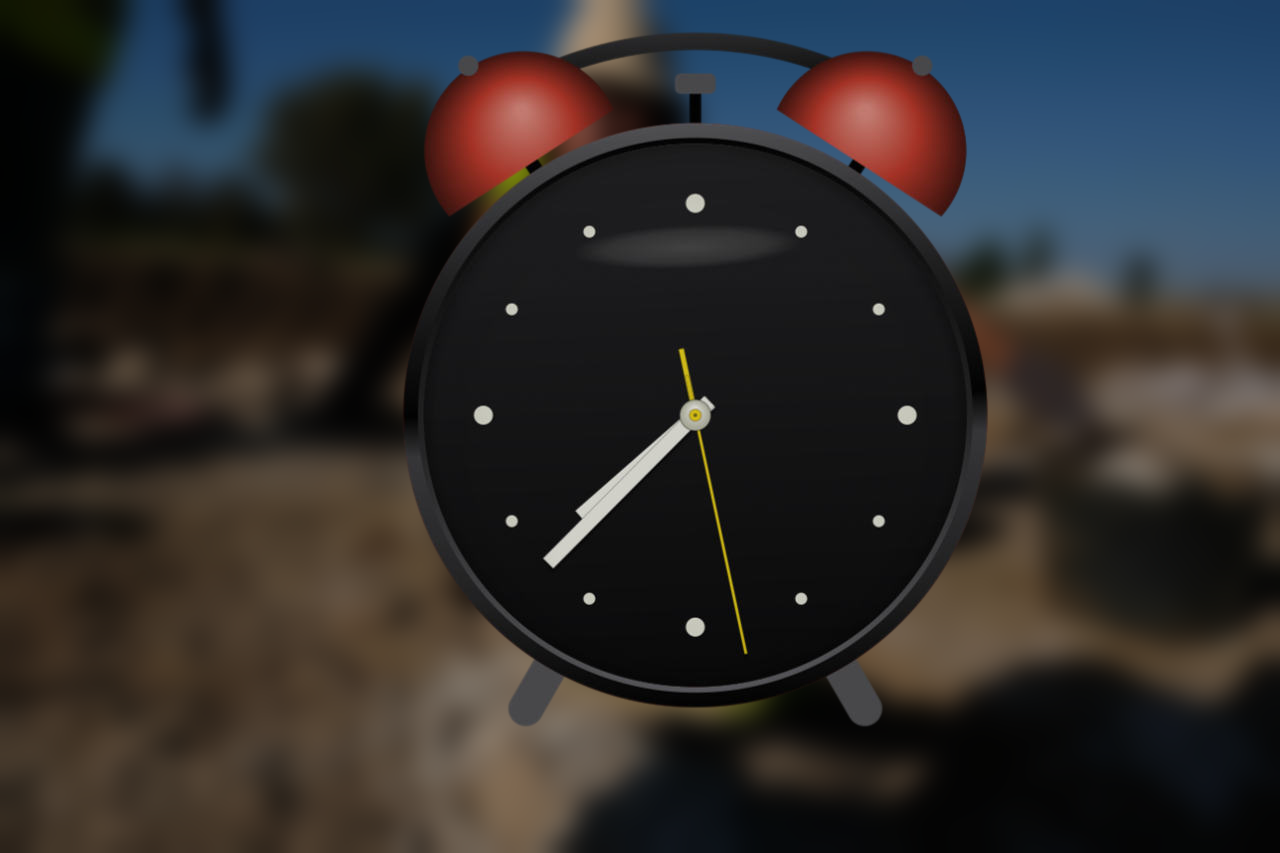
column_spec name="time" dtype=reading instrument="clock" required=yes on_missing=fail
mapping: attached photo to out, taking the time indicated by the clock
7:37:28
